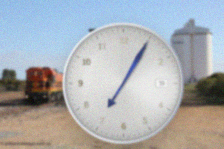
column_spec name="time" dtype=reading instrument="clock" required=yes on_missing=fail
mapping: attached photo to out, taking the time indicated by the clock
7:05
